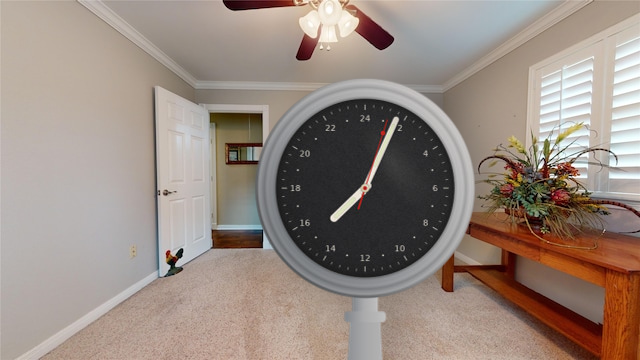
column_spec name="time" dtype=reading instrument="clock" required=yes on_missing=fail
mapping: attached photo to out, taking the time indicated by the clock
15:04:03
